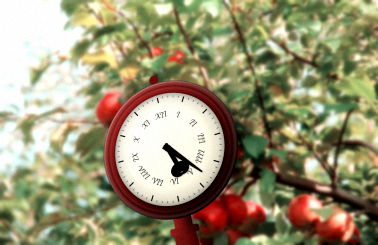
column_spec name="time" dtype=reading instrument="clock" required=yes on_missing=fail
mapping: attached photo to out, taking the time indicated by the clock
5:23
